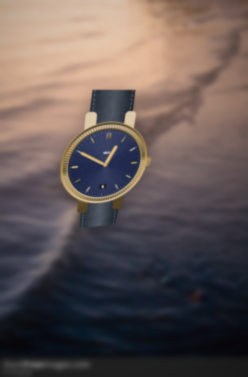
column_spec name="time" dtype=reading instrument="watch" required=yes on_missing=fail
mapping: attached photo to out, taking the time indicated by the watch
12:50
